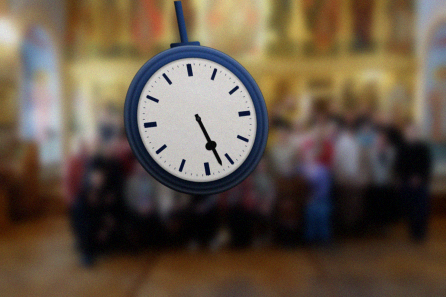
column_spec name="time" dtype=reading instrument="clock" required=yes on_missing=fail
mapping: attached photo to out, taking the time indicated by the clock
5:27
